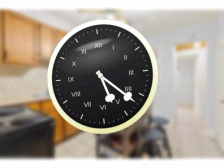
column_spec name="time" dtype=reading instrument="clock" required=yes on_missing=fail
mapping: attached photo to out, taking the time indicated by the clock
5:22
